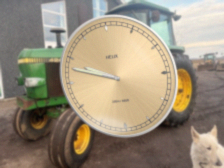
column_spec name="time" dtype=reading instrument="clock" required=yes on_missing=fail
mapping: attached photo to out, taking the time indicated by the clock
9:48
